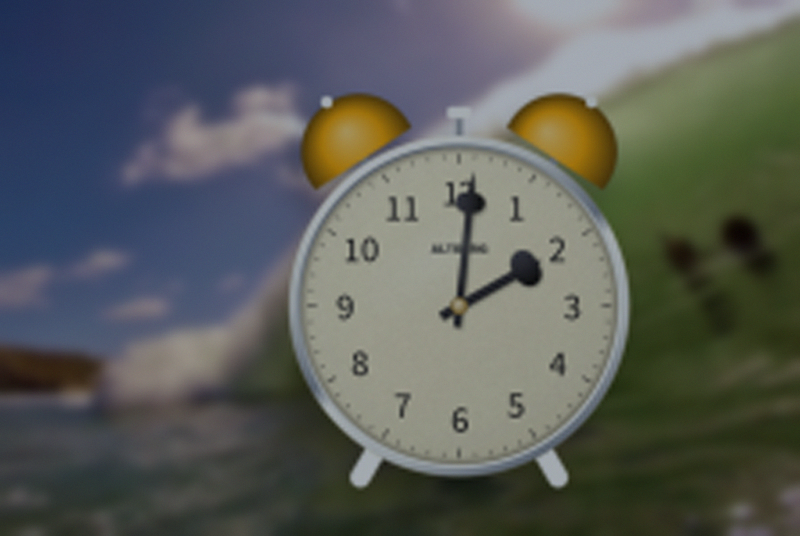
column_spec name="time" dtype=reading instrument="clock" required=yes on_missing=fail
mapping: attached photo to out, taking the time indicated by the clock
2:01
